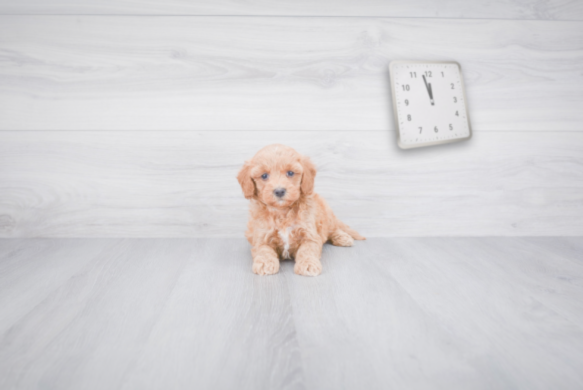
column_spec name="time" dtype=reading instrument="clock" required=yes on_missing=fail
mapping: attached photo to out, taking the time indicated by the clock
11:58
